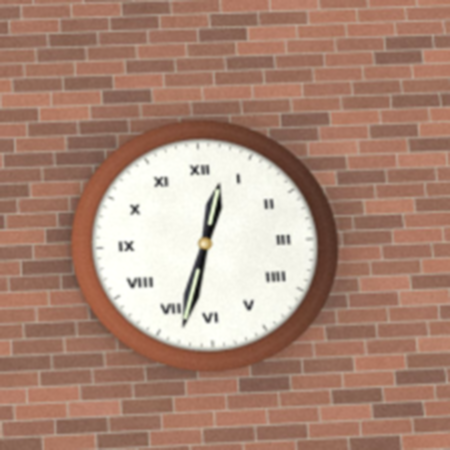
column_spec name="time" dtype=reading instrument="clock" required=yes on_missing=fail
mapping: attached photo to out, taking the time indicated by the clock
12:33
